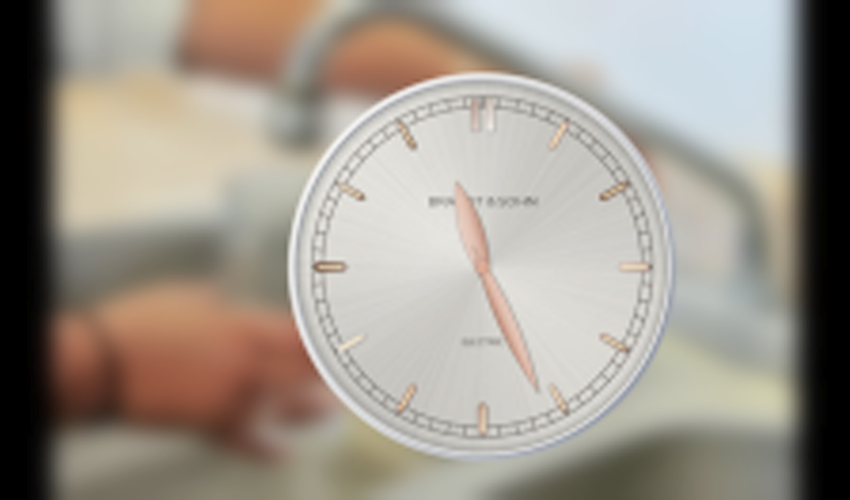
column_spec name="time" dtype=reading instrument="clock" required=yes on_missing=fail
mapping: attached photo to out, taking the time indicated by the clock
11:26
